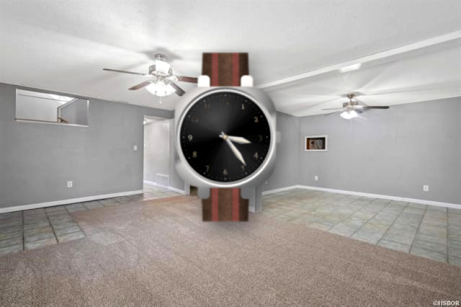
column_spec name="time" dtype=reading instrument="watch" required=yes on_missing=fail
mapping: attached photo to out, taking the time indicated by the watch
3:24
